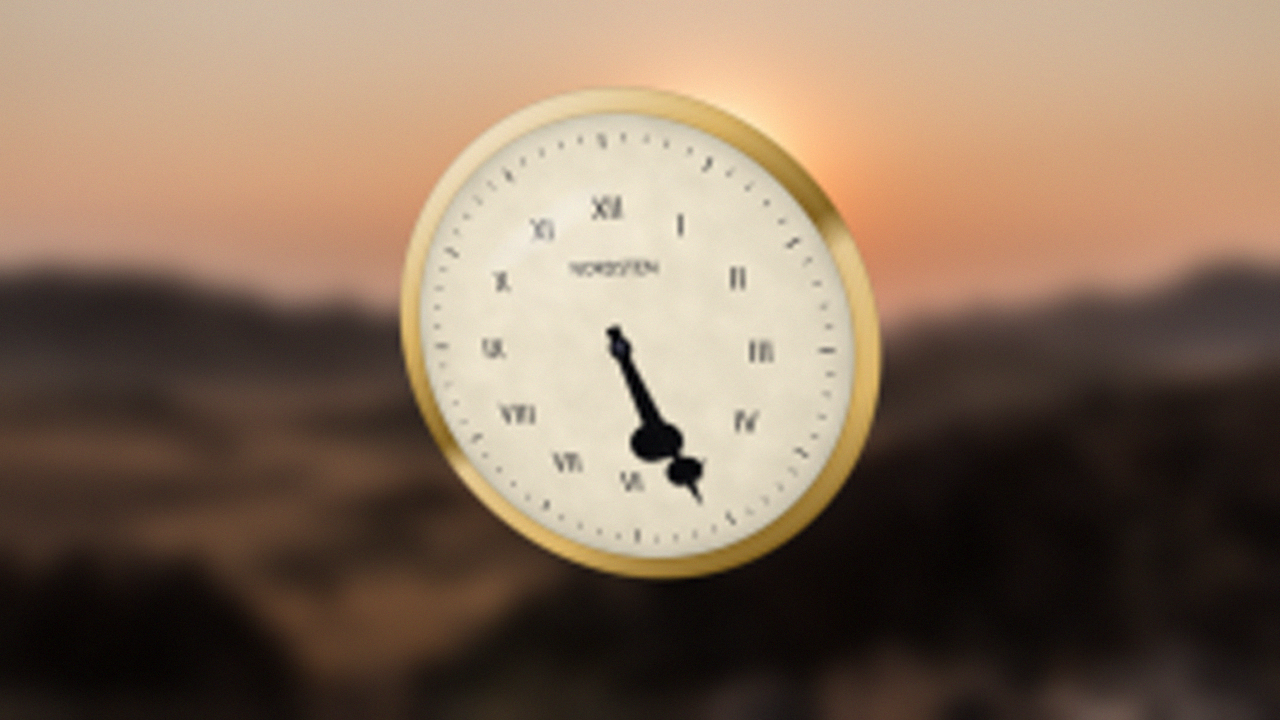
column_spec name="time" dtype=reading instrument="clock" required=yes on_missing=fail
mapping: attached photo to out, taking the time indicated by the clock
5:26
